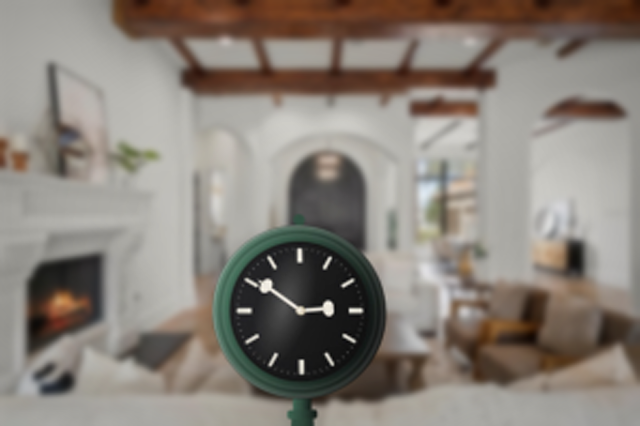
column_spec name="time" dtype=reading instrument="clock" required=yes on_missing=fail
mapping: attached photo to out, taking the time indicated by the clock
2:51
